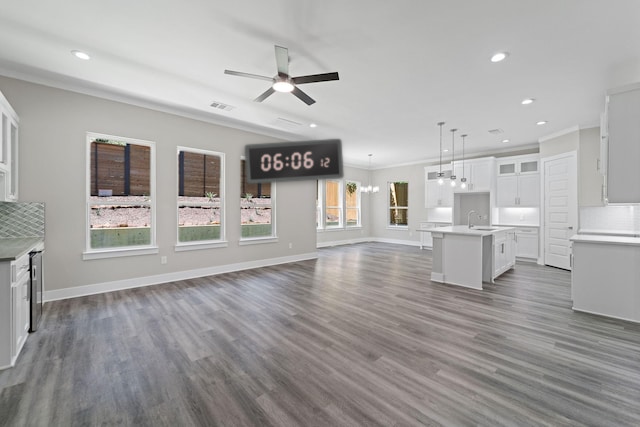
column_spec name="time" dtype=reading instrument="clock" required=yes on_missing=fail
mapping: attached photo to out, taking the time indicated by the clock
6:06:12
